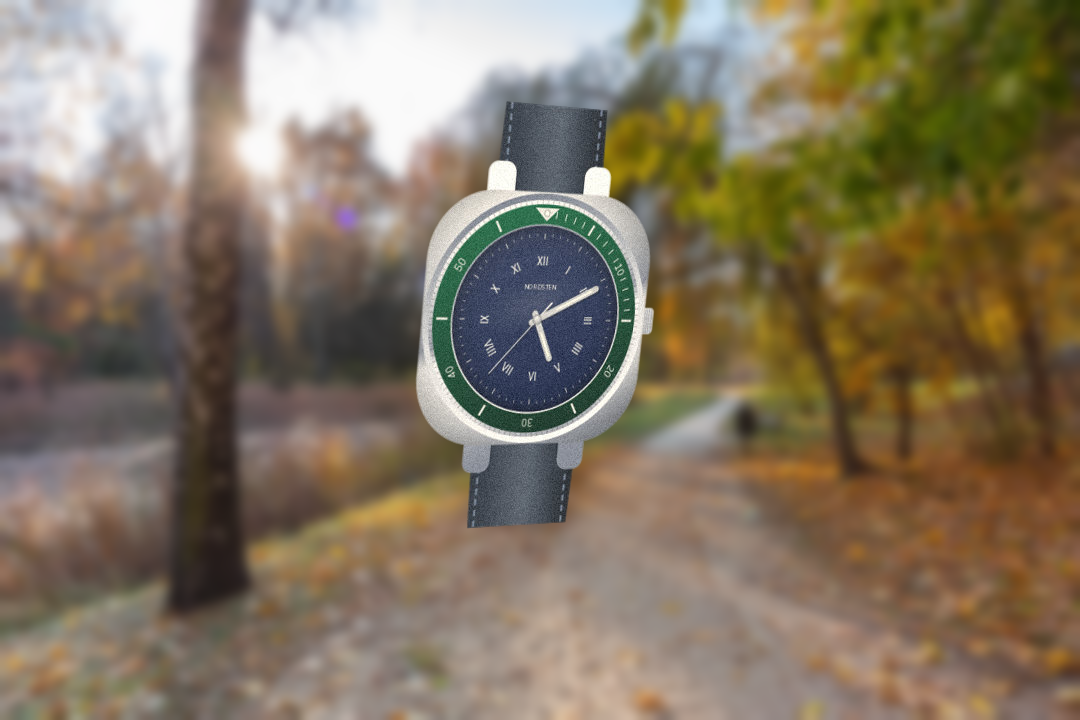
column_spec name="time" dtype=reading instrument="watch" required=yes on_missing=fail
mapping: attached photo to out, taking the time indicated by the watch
5:10:37
